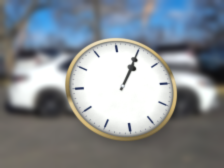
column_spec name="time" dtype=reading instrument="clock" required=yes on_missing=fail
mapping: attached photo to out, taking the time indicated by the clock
1:05
